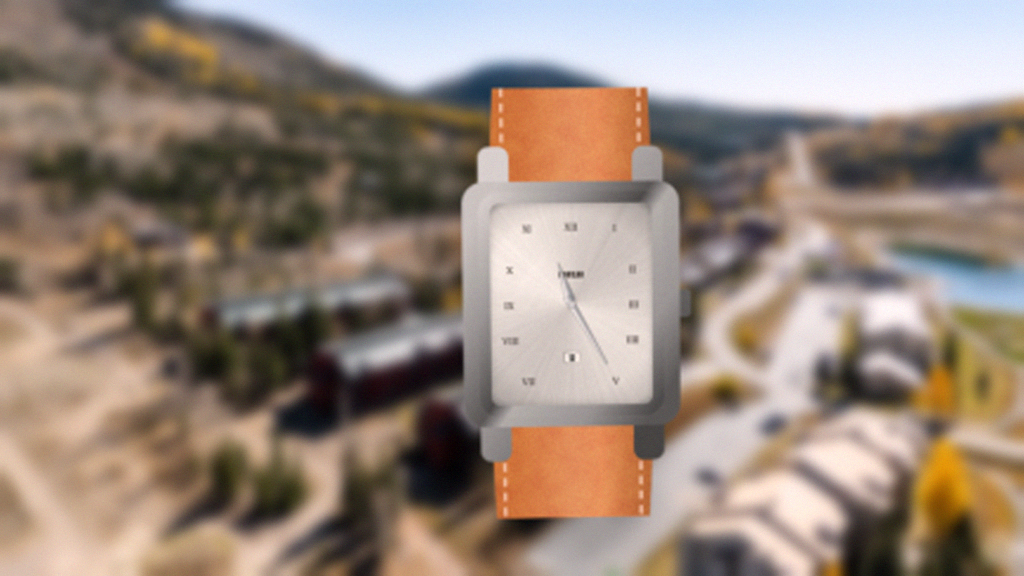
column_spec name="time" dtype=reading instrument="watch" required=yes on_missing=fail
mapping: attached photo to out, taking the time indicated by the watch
11:25
